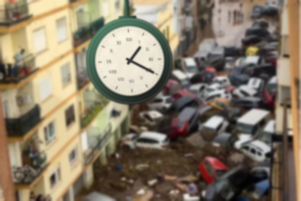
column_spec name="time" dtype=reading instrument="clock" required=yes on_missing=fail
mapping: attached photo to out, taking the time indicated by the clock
1:20
